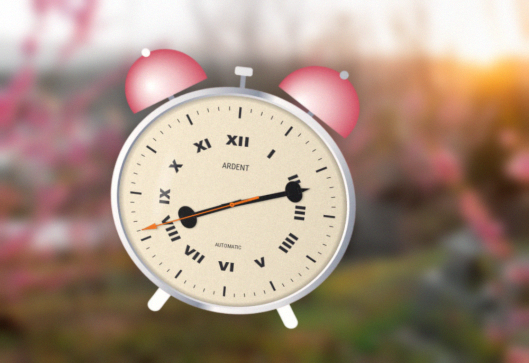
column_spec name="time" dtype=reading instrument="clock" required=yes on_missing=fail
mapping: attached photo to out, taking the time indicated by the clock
8:11:41
